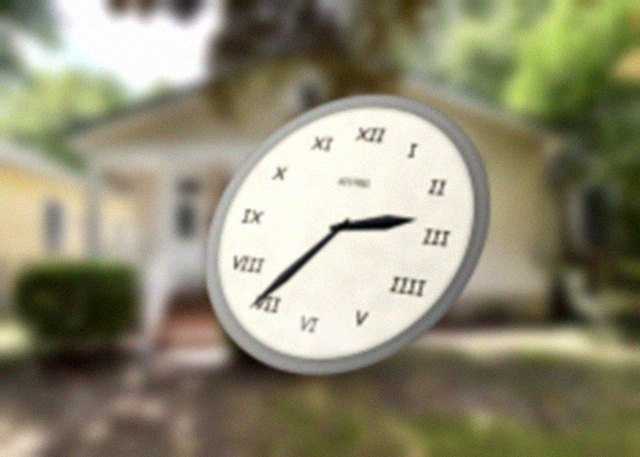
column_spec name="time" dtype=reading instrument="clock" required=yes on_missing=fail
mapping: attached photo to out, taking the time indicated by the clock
2:36
